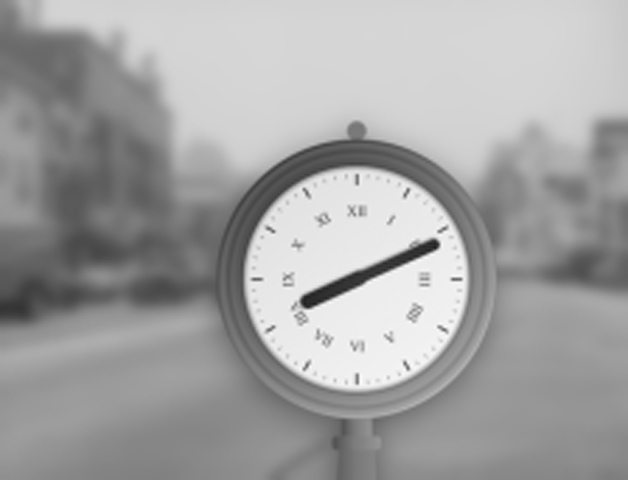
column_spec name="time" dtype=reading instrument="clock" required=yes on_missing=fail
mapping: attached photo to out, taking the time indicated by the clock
8:11
